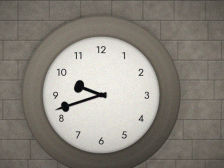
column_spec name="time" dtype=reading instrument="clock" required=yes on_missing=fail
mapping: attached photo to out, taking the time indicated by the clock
9:42
